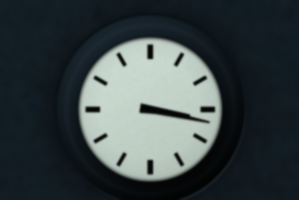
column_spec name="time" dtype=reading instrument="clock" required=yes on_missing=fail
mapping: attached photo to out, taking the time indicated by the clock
3:17
